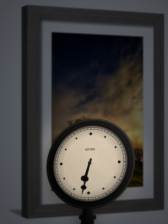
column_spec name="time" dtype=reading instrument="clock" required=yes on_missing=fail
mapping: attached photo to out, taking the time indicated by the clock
6:32
